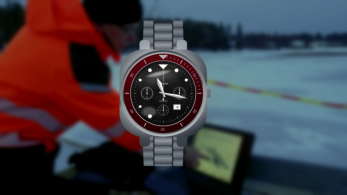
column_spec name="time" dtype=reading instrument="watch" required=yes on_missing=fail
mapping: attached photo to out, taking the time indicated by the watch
11:17
